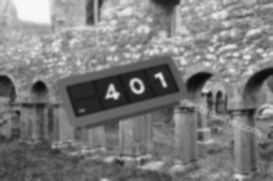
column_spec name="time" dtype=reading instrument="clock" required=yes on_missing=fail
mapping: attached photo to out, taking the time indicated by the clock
4:01
